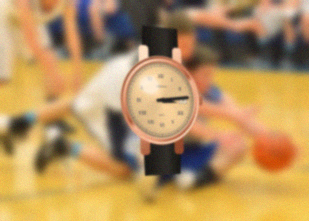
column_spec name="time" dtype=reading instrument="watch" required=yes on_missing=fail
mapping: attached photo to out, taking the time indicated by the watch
3:14
